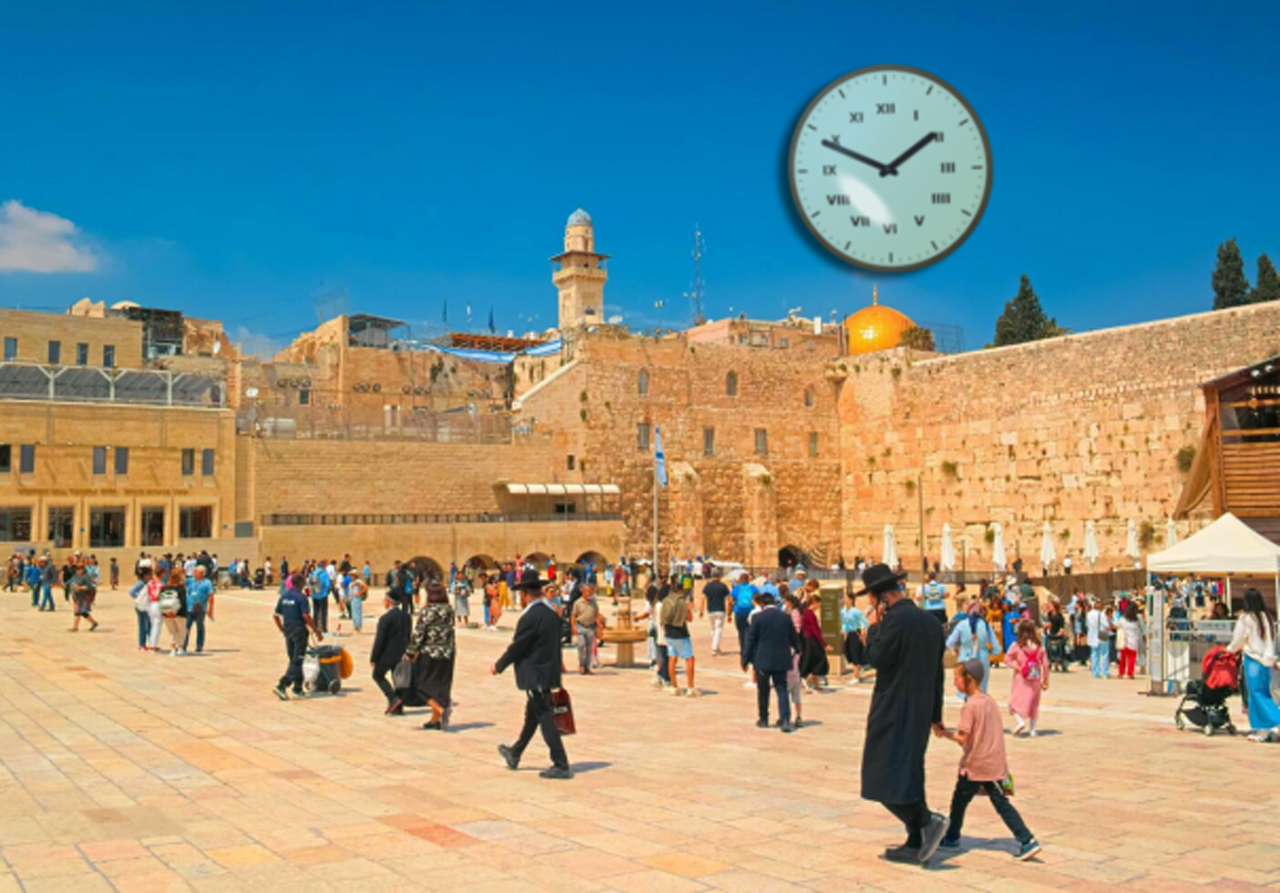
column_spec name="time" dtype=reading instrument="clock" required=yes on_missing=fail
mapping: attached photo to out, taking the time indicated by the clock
1:49
